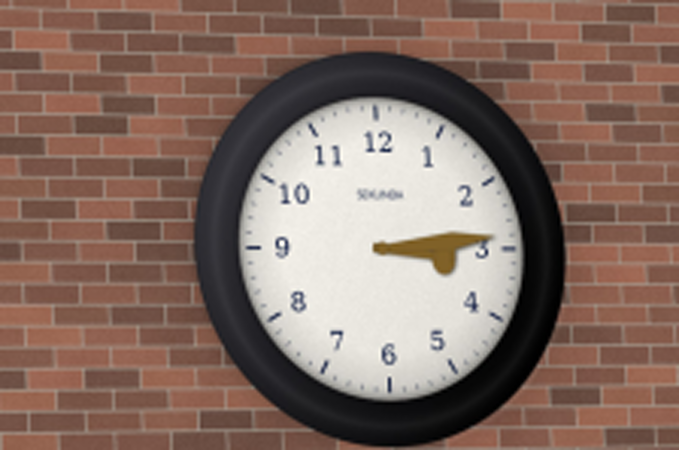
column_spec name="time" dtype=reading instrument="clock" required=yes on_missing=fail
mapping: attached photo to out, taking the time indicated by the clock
3:14
